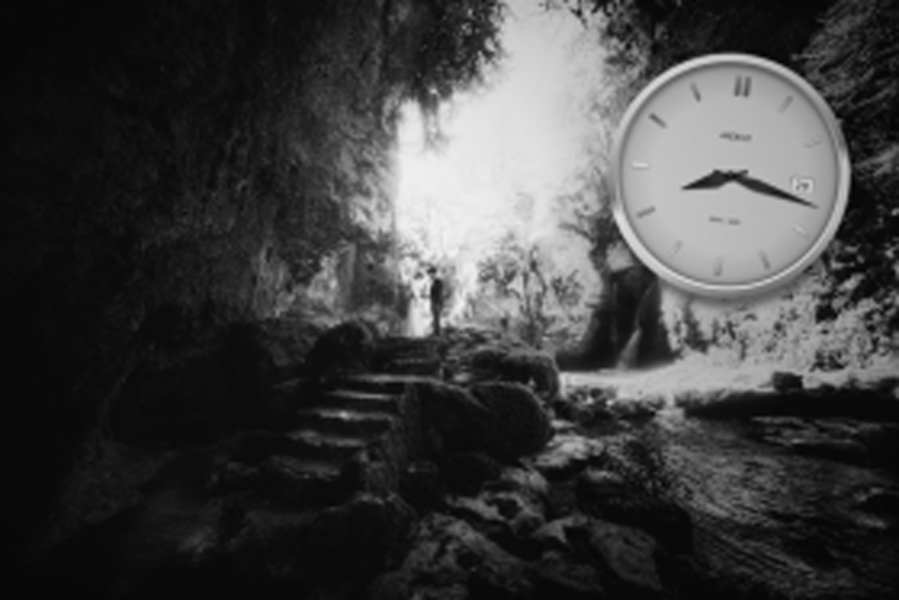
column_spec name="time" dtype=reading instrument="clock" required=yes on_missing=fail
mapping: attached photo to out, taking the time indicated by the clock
8:17
